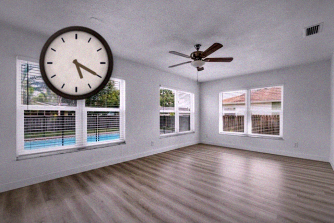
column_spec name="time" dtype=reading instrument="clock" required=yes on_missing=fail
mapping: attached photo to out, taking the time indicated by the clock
5:20
